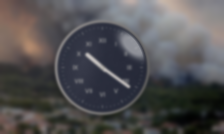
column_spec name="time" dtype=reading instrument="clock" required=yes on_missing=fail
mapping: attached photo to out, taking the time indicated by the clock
10:21
